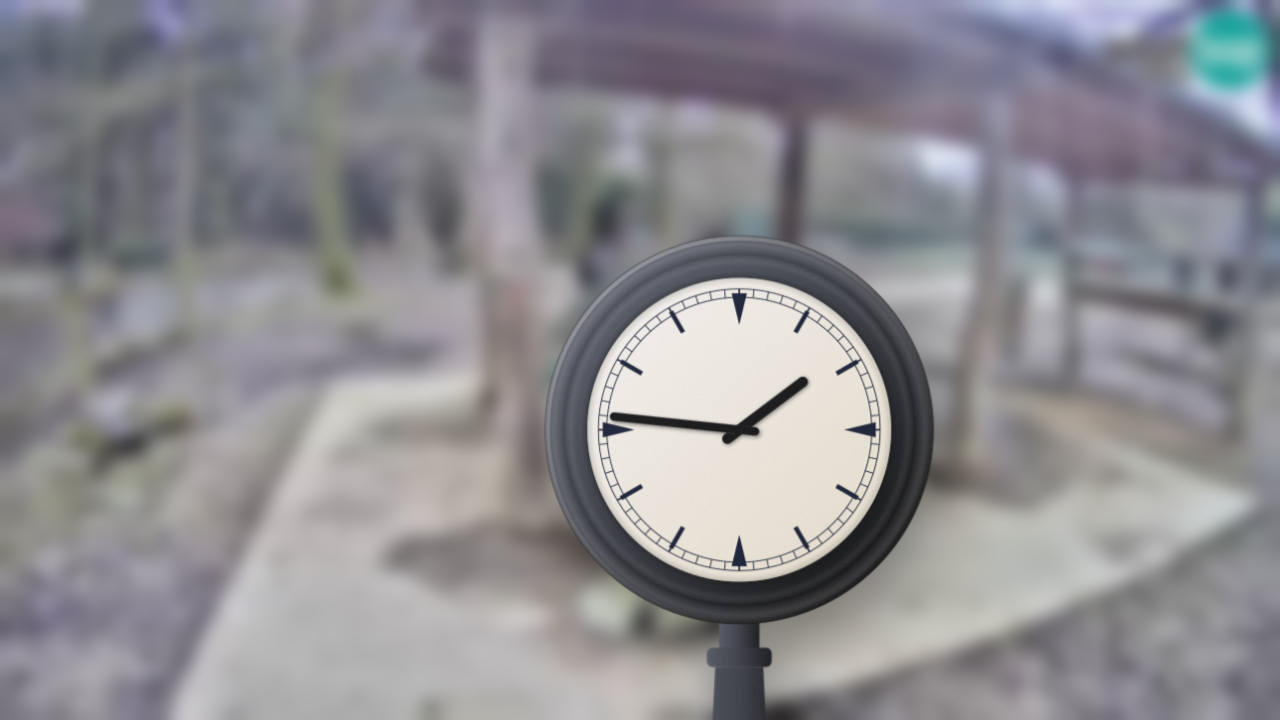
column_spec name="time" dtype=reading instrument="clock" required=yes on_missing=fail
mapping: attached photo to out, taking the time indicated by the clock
1:46
